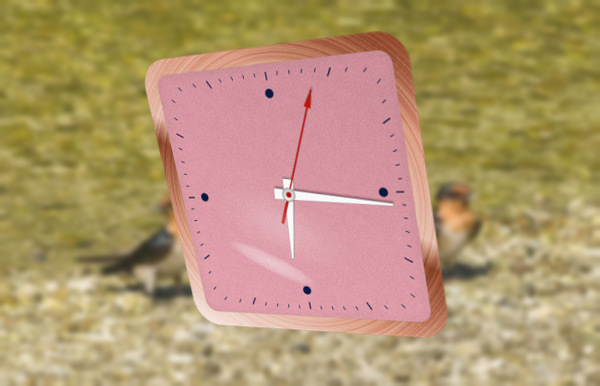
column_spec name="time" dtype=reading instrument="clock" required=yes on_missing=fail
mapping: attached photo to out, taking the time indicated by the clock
6:16:04
